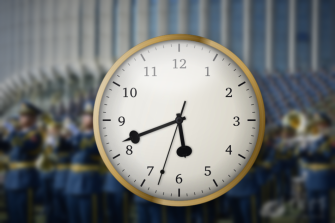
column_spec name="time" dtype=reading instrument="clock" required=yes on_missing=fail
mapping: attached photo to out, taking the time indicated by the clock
5:41:33
